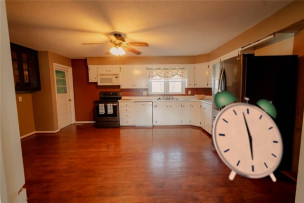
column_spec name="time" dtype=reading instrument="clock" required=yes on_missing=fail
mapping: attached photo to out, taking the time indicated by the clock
5:58
